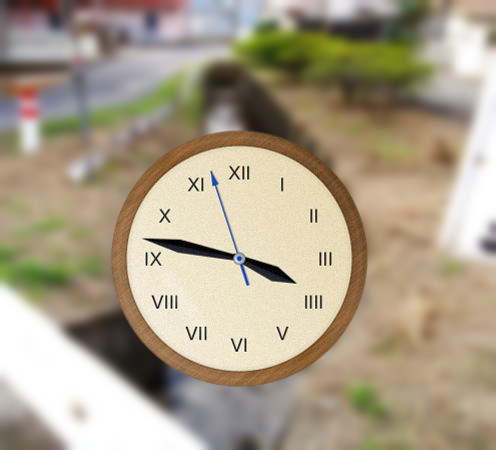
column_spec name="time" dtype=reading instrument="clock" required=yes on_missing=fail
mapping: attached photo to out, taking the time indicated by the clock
3:46:57
